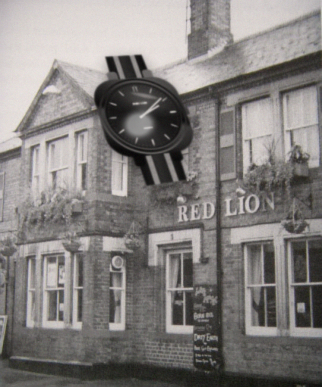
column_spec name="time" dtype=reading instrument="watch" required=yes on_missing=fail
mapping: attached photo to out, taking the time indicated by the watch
2:09
